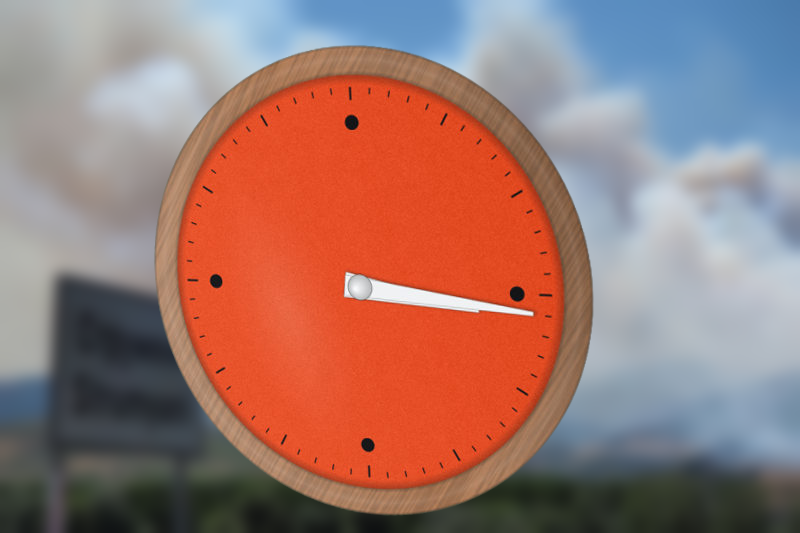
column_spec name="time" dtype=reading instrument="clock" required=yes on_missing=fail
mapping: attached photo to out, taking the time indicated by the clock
3:16
